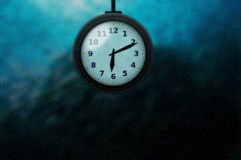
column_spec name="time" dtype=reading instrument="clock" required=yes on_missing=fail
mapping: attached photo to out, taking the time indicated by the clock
6:11
